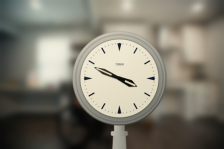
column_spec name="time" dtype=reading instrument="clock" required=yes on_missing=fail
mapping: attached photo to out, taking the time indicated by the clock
3:49
